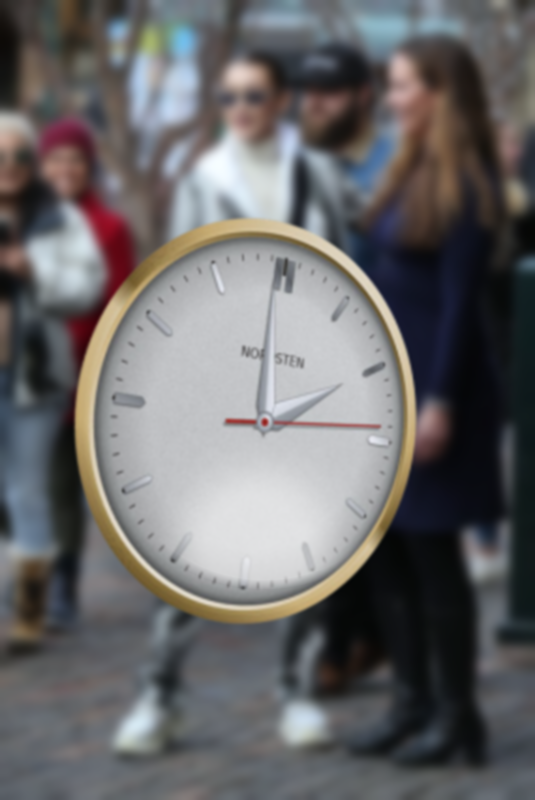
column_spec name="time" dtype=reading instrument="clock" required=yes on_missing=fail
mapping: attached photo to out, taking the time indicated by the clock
1:59:14
